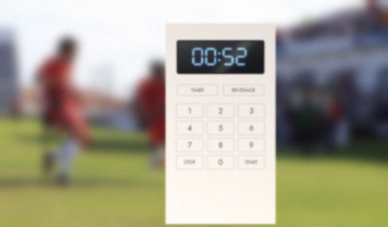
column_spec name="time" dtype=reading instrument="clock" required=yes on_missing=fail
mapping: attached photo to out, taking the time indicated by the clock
0:52
